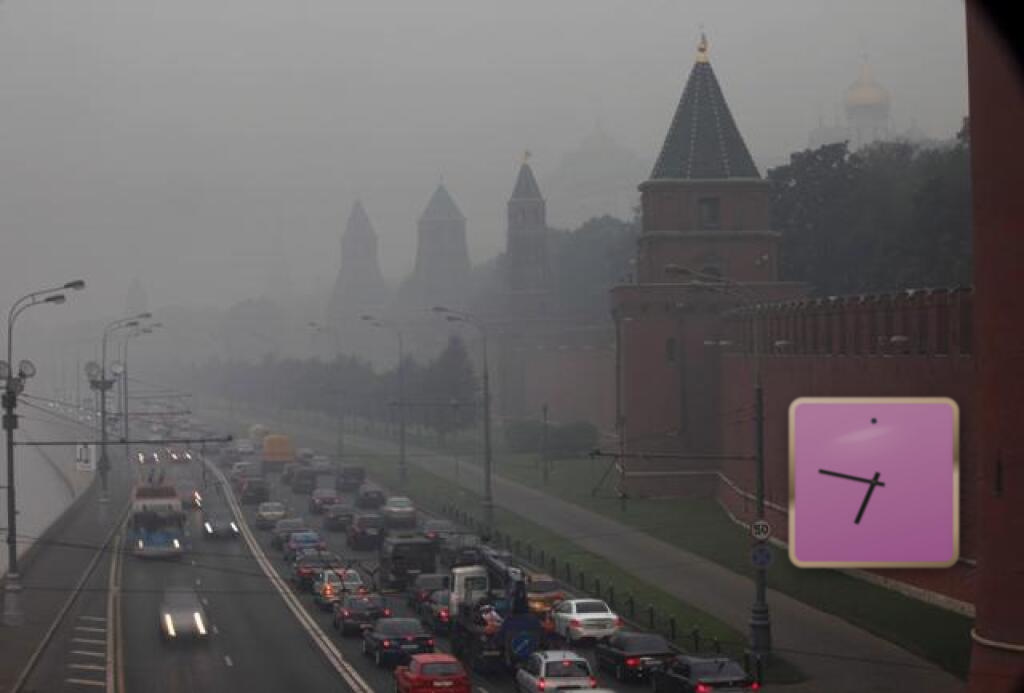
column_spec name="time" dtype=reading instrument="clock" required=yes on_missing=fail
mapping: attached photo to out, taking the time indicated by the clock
6:47
